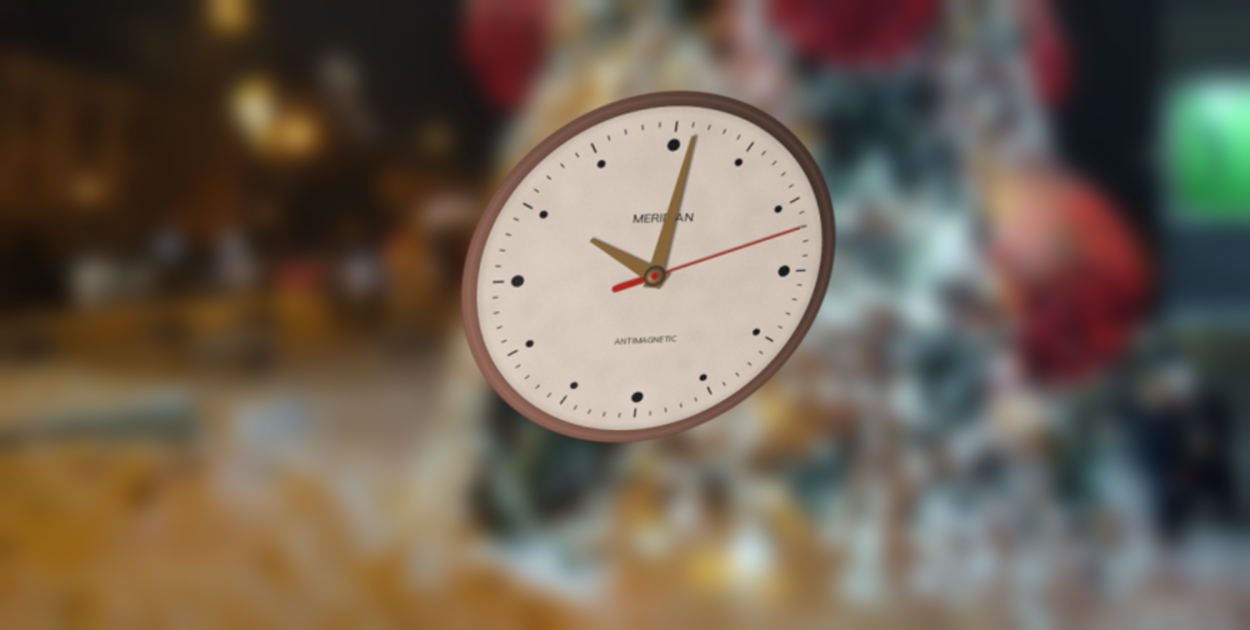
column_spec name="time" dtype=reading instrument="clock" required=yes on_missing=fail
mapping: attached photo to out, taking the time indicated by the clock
10:01:12
